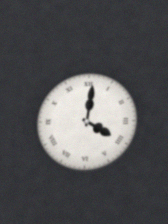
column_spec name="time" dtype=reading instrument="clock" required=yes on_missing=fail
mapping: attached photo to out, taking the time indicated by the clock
4:01
